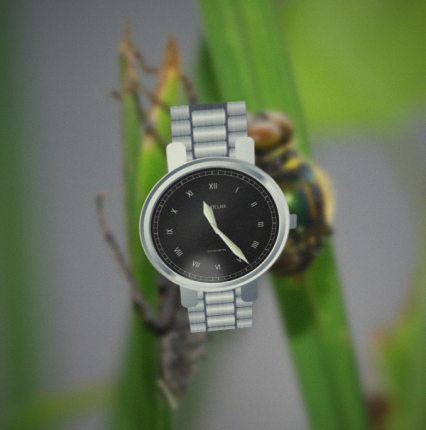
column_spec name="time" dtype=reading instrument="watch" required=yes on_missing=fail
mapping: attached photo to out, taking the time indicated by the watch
11:24
